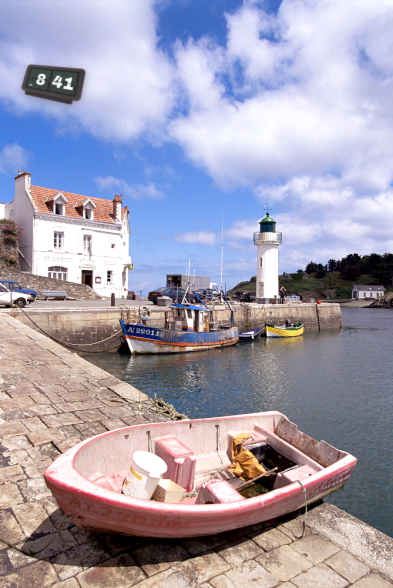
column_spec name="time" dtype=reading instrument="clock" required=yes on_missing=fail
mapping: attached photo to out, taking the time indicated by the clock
8:41
